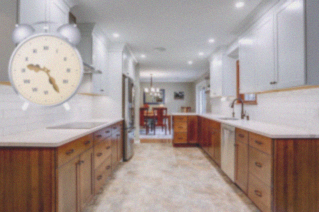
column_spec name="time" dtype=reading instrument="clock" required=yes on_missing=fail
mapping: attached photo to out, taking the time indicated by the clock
9:25
